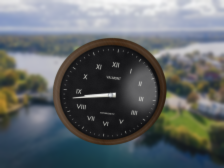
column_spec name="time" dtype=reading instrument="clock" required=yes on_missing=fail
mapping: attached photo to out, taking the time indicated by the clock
8:43
